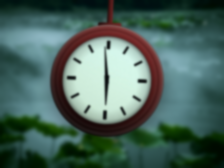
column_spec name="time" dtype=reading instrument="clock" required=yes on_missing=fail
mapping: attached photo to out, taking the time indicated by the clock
5:59
